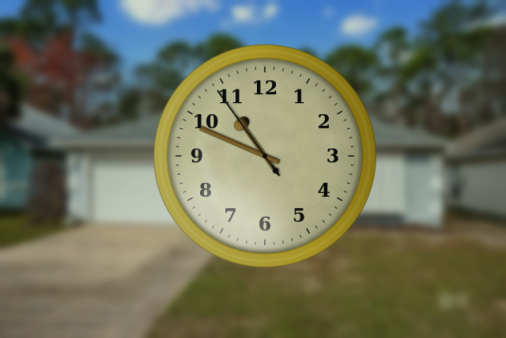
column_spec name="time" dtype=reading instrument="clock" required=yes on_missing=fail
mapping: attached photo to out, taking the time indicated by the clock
10:48:54
